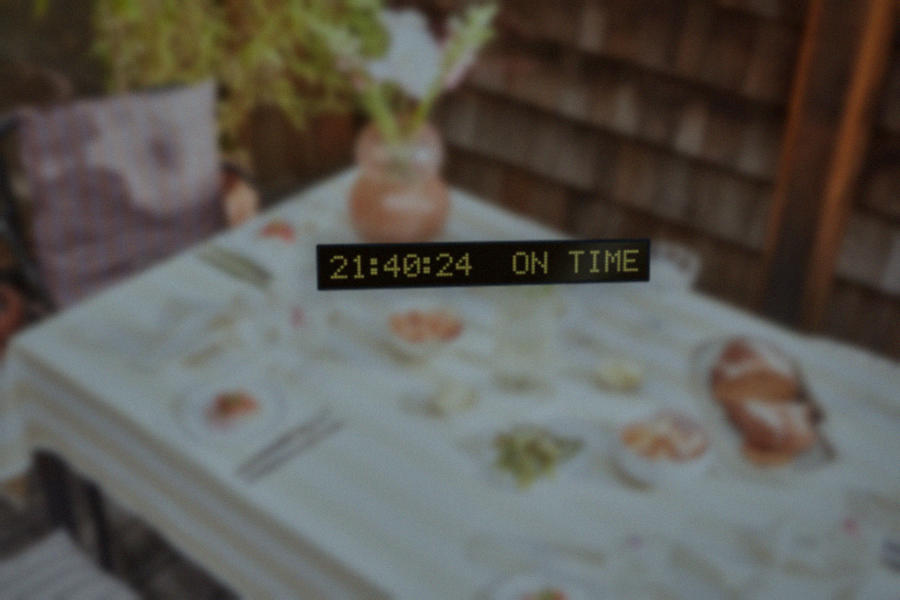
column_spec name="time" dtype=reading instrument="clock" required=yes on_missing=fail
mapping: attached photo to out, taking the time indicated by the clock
21:40:24
